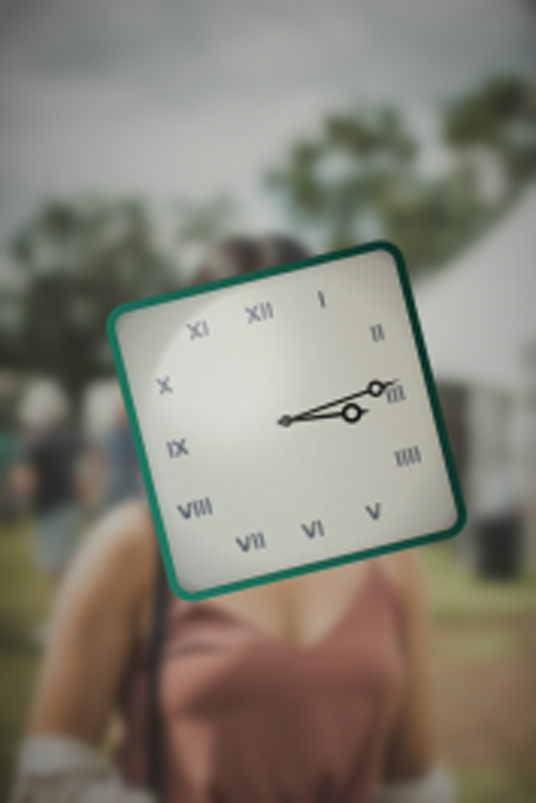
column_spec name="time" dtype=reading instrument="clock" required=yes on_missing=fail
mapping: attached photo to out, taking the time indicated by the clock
3:14
